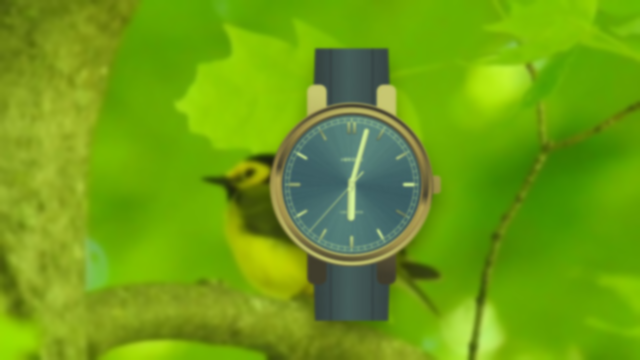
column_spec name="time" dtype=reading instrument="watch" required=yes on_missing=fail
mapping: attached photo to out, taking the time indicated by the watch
6:02:37
